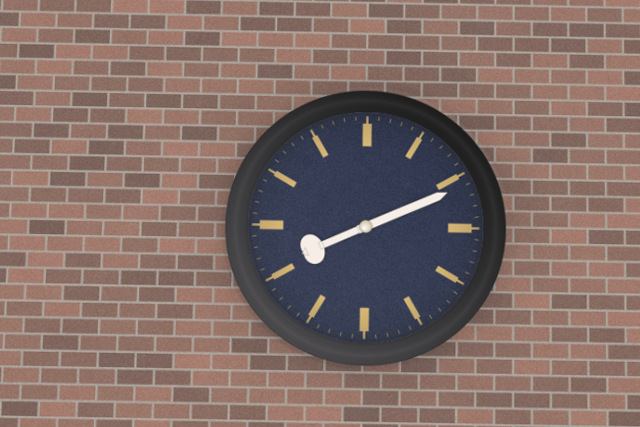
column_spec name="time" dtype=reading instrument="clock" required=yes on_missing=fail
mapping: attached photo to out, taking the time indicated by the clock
8:11
